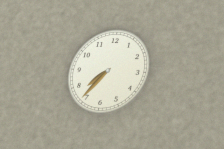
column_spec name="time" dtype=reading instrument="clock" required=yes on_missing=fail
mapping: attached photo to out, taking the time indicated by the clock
7:36
